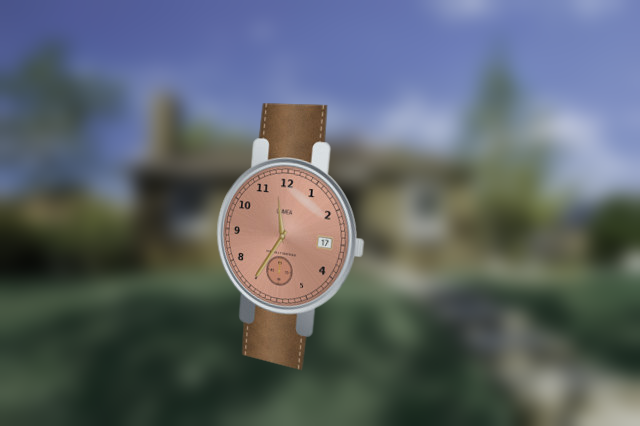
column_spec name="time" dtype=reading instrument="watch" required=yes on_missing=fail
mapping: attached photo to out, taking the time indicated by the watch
11:35
